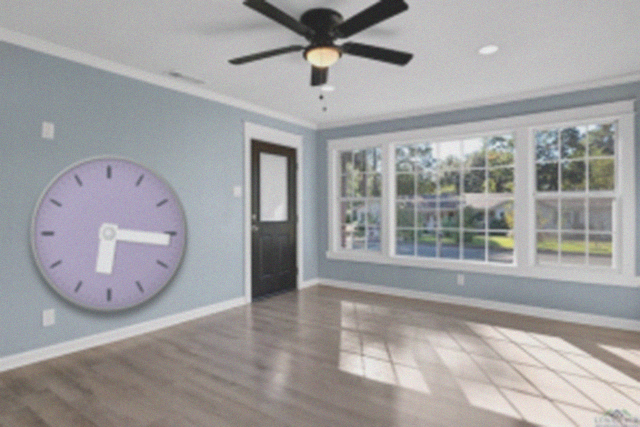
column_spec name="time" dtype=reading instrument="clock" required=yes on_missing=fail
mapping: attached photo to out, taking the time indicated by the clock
6:16
